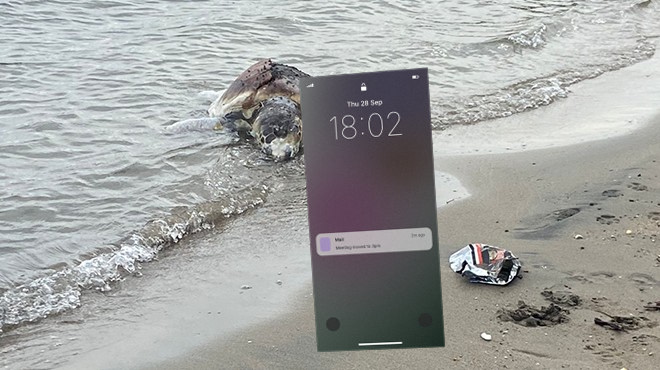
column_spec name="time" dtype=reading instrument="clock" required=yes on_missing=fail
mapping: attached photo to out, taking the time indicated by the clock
18:02
